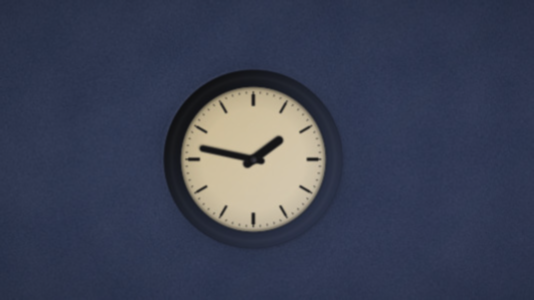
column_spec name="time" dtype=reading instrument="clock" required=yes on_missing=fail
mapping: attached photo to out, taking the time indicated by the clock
1:47
